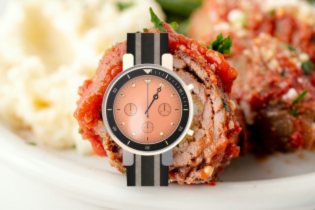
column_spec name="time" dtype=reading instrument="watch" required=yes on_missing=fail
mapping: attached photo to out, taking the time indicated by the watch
1:05
